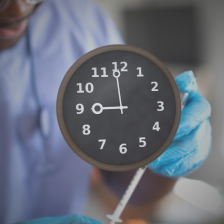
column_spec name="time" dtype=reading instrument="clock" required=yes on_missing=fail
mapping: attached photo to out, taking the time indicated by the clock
8:59
